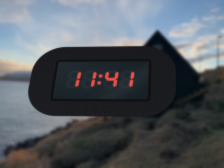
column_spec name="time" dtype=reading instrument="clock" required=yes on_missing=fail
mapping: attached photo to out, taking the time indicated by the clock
11:41
